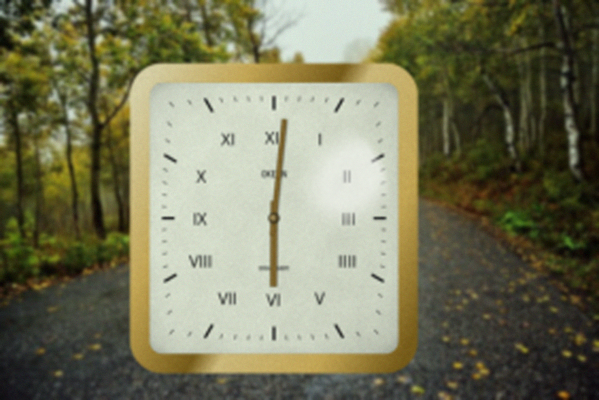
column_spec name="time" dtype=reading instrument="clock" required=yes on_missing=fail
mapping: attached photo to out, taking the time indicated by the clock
6:01
